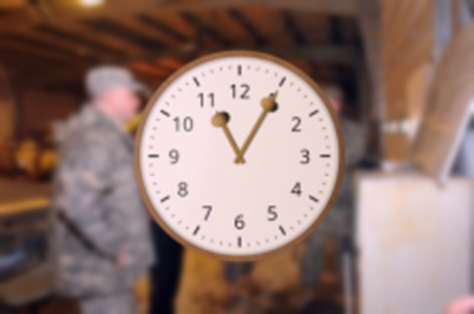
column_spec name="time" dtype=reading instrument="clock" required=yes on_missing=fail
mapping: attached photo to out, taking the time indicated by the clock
11:05
